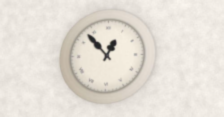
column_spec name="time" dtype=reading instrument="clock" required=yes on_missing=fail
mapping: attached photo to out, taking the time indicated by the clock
12:53
